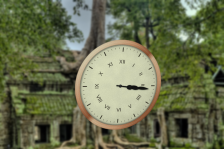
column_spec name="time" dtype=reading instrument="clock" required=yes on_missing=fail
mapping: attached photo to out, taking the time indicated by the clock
3:16
